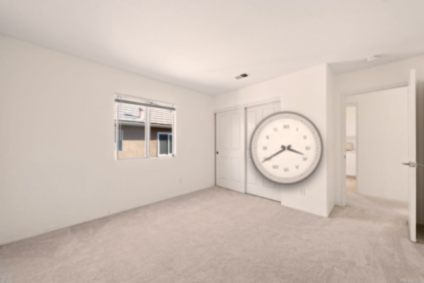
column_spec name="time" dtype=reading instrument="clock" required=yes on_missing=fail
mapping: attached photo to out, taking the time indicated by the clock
3:40
